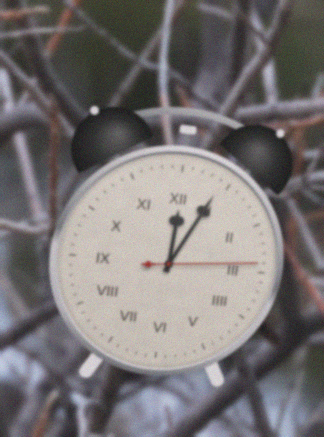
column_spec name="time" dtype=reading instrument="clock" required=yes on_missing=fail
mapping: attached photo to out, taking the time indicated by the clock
12:04:14
